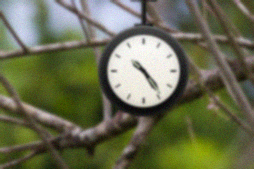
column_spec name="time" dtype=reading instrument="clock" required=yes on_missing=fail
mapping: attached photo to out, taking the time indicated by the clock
10:24
